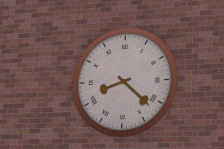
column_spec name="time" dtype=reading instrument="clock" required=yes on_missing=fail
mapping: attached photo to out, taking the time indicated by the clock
8:22
